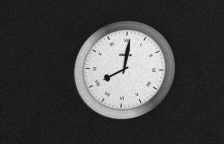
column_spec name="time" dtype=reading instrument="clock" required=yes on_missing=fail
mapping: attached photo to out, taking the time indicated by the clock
8:01
